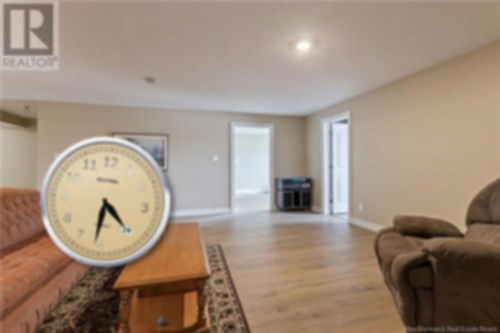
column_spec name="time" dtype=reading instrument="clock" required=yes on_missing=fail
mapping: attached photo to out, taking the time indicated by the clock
4:31
